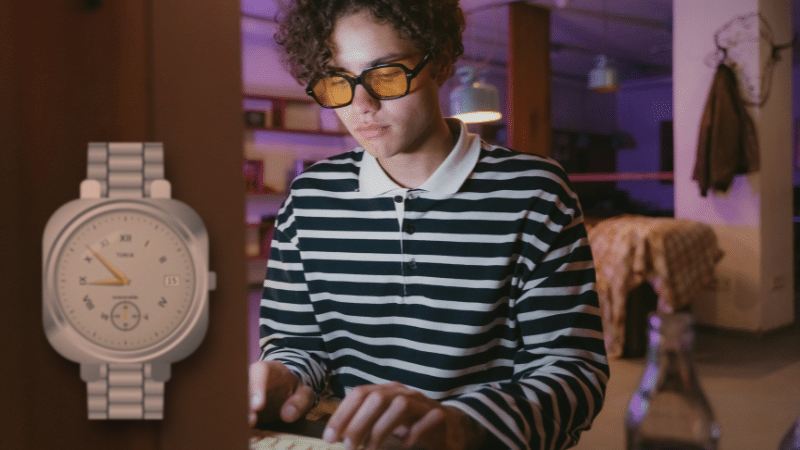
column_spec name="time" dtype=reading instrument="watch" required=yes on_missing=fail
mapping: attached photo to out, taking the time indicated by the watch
8:52
